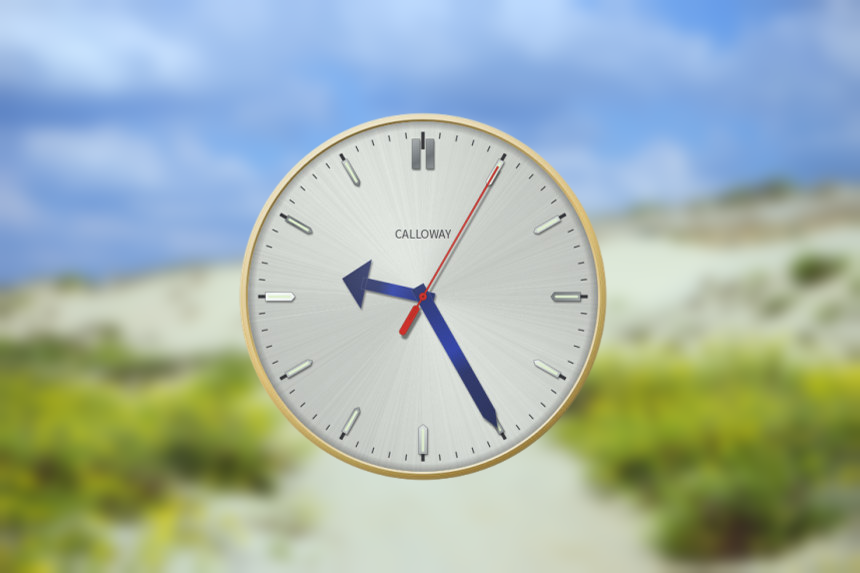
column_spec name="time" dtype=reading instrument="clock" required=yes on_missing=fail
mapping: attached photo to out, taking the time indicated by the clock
9:25:05
